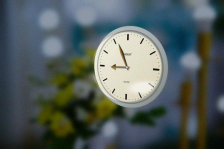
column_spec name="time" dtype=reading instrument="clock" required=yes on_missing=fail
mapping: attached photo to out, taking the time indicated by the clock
8:56
